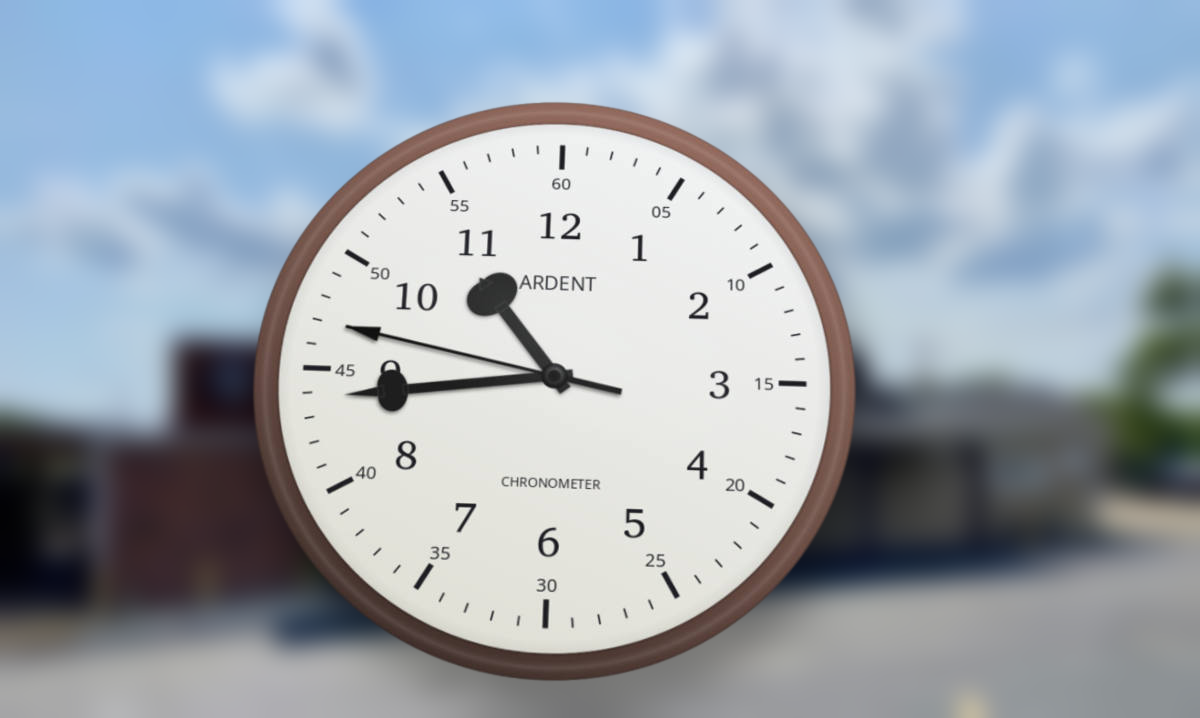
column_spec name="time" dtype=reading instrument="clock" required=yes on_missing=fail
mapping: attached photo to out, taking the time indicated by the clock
10:43:47
